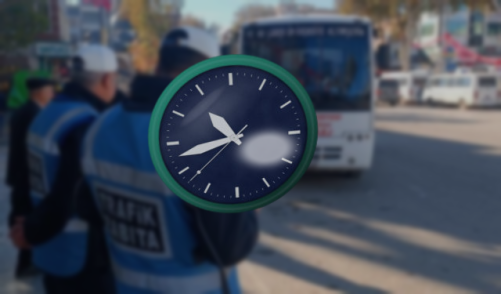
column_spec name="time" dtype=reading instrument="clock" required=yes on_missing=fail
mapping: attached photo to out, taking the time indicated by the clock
10:42:38
